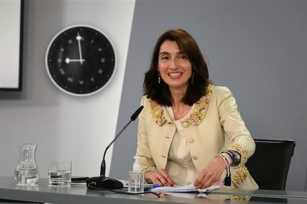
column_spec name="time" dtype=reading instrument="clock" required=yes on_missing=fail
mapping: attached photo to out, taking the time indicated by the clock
8:59
